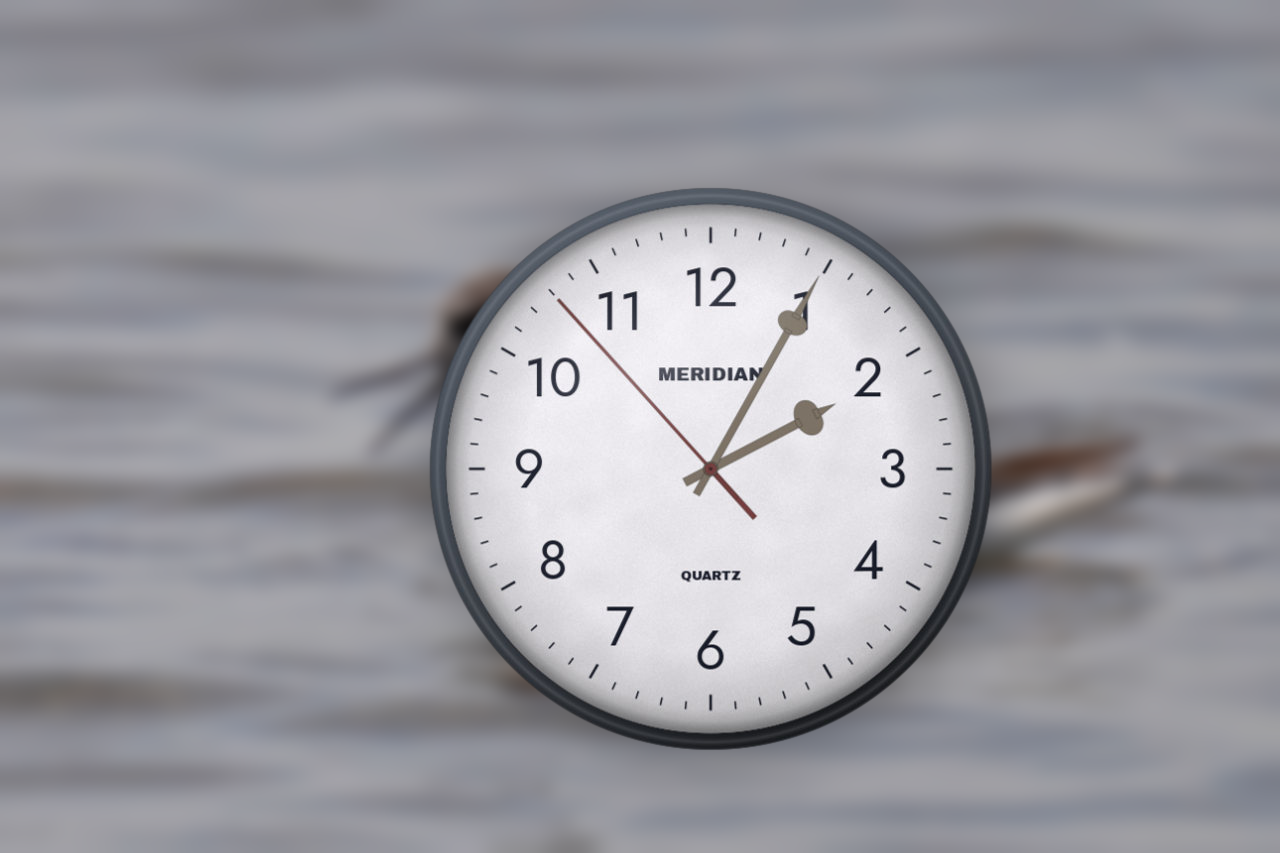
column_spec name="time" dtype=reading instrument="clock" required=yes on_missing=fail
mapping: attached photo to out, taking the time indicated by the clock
2:04:53
